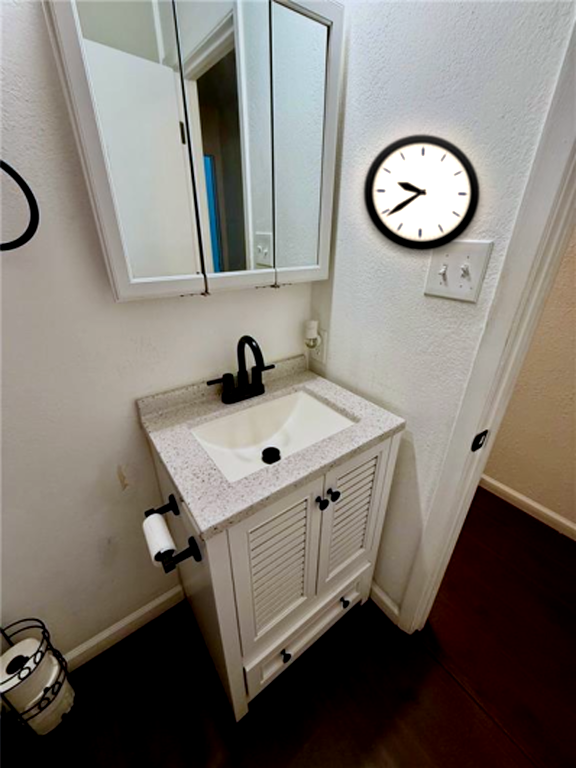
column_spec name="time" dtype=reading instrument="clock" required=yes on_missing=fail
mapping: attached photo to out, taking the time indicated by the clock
9:39
